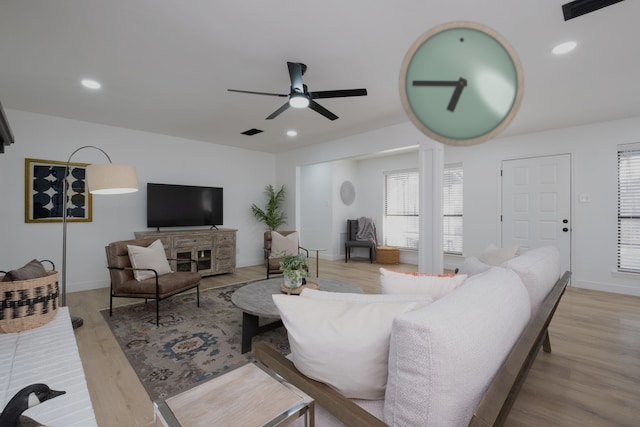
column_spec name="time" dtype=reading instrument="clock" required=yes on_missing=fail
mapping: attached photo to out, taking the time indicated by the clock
6:45
